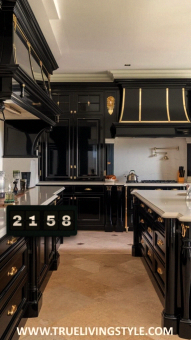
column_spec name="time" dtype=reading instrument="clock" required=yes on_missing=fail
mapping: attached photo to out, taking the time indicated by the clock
21:58
